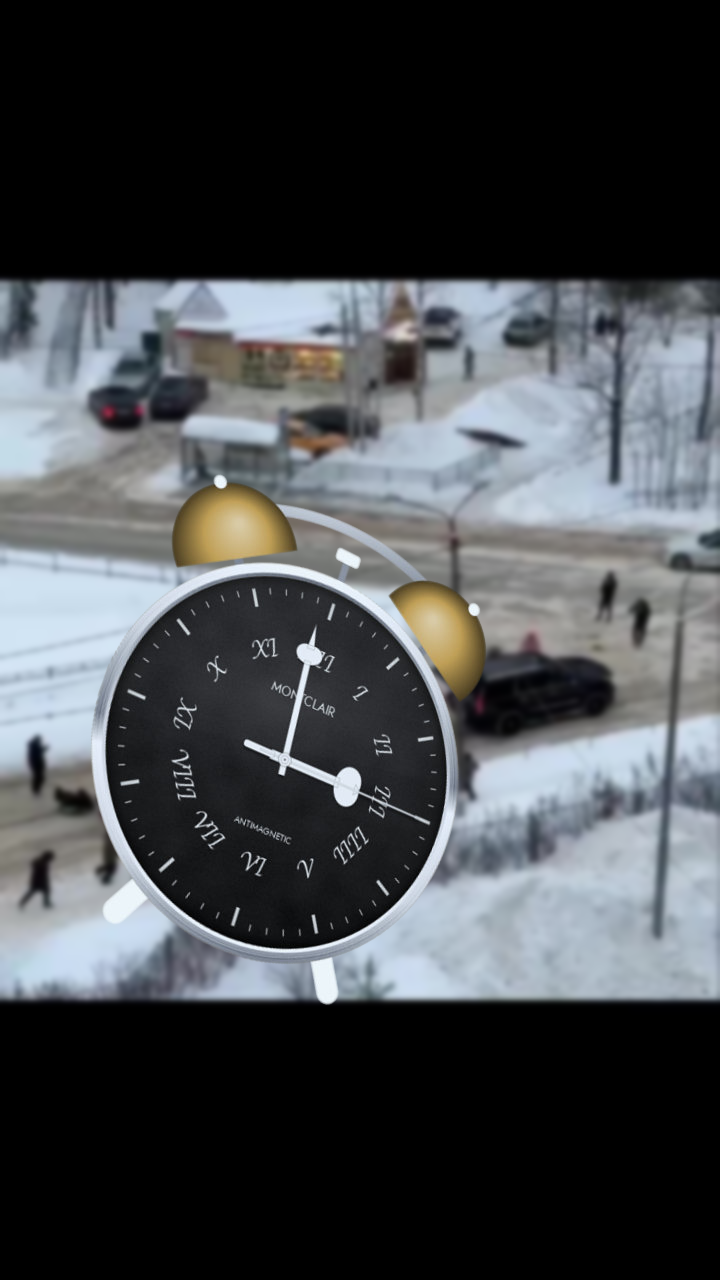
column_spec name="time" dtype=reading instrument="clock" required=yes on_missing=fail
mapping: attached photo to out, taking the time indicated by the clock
2:59:15
